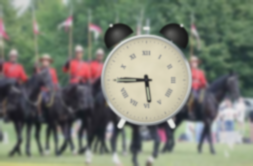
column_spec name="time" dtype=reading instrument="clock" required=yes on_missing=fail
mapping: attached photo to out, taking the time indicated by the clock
5:45
